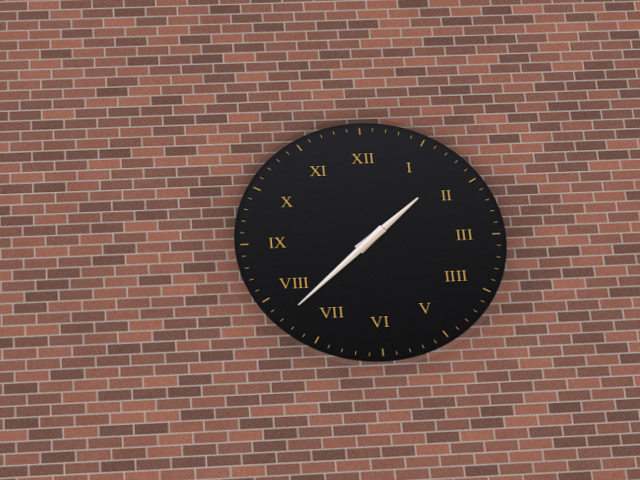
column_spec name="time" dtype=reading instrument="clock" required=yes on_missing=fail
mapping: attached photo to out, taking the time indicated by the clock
1:38
